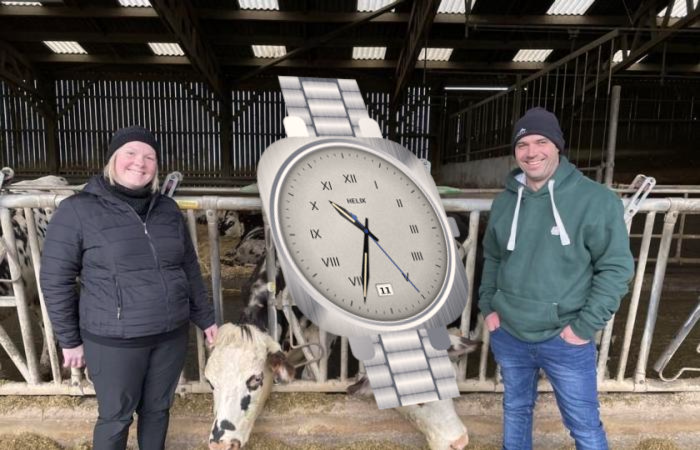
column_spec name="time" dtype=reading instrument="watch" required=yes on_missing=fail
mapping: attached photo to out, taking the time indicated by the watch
10:33:25
